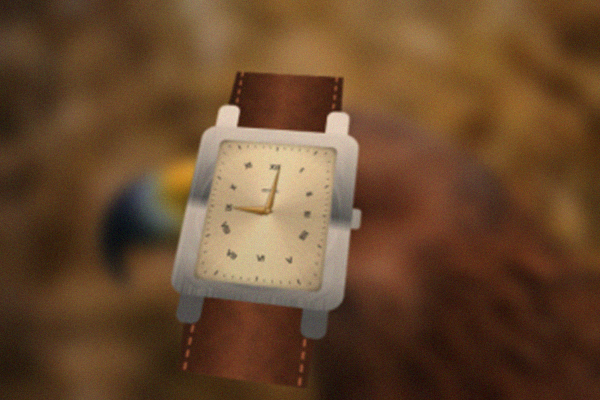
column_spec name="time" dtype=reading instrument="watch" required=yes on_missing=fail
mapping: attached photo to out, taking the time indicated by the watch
9:01
